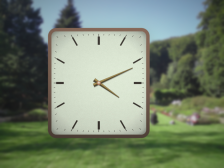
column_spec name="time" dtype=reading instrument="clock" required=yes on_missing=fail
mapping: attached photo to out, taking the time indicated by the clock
4:11
